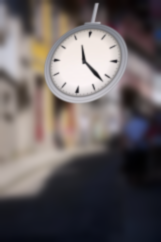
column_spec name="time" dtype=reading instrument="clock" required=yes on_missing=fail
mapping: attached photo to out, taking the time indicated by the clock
11:22
